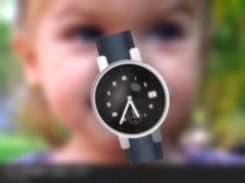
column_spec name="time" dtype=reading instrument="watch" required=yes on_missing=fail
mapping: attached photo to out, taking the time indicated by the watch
5:36
